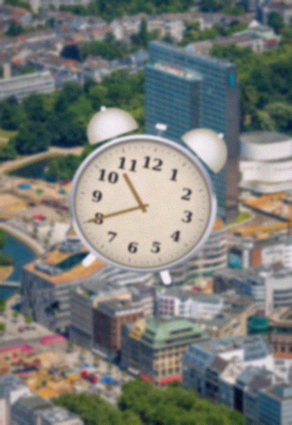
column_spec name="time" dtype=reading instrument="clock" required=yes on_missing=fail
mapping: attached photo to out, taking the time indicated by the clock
10:40
